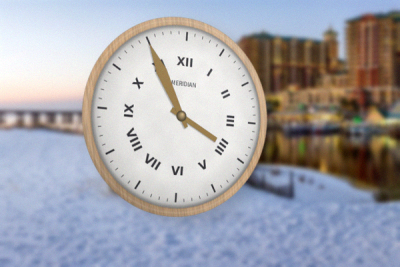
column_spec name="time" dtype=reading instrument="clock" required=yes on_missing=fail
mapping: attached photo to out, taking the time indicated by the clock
3:55
